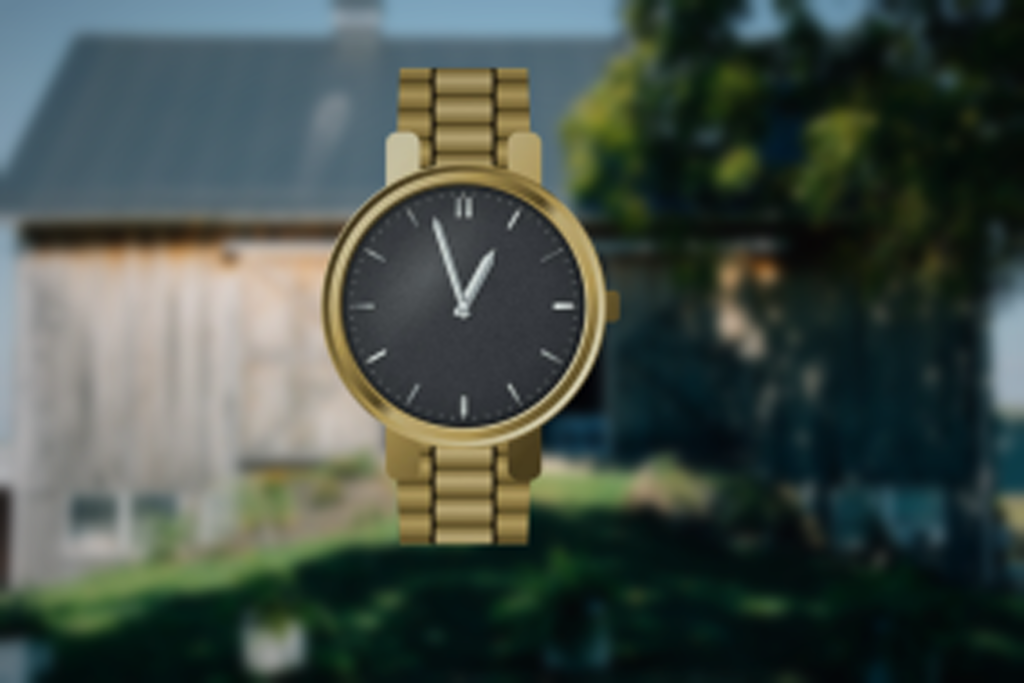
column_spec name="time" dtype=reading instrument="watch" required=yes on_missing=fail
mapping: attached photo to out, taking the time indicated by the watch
12:57
